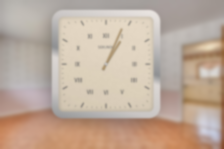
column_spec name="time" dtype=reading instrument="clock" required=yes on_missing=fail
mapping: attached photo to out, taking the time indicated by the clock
1:04
